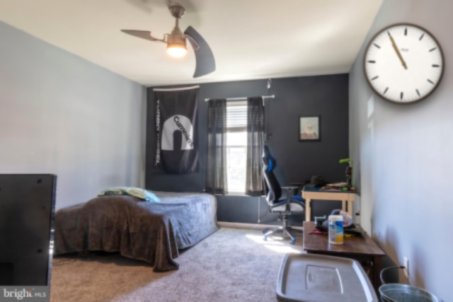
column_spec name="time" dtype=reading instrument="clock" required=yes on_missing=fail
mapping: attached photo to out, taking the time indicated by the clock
10:55
